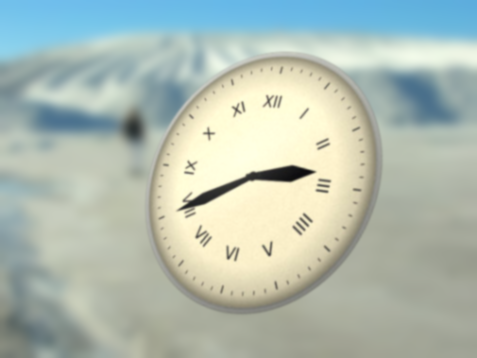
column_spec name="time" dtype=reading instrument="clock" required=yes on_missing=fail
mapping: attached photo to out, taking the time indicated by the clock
2:40
